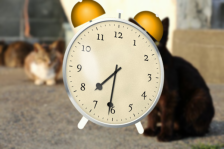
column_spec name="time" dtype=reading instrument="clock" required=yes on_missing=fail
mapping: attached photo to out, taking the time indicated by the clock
7:31
